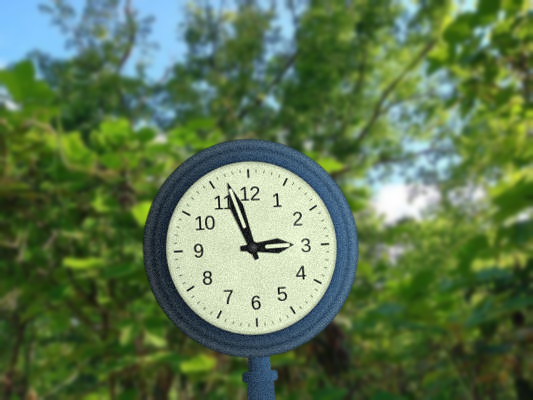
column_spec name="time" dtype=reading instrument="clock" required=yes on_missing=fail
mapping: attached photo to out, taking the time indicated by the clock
2:57
